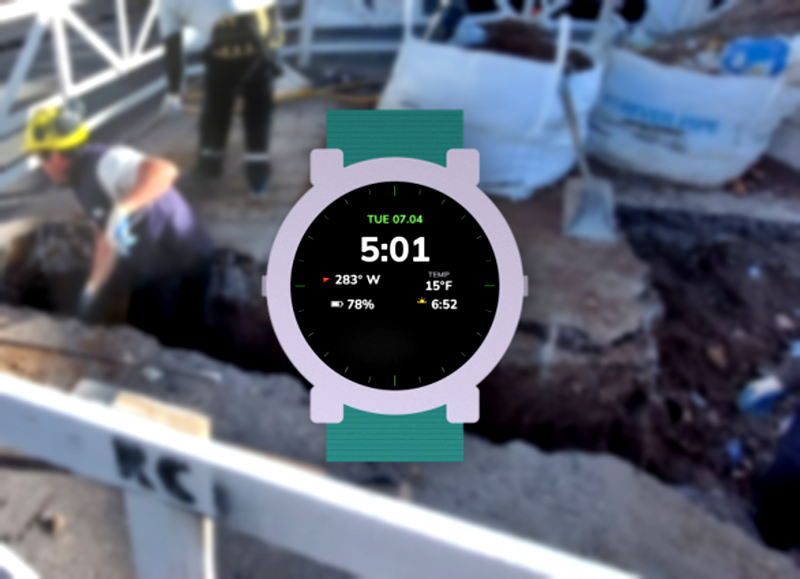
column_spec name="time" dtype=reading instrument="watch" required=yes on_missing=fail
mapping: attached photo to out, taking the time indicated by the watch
5:01
